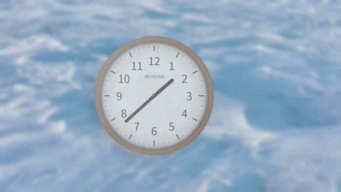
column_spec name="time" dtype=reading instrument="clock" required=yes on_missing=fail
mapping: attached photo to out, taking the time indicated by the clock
1:38
